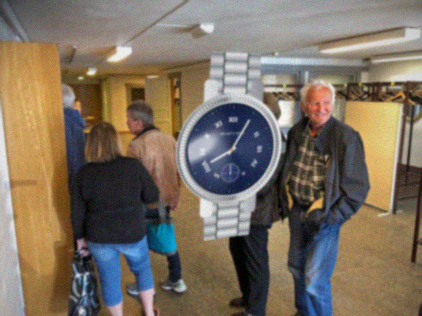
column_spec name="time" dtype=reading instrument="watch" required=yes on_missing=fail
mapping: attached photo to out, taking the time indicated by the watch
8:05
